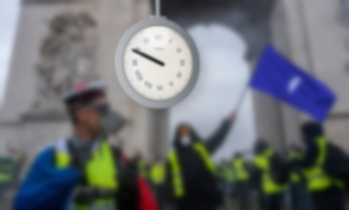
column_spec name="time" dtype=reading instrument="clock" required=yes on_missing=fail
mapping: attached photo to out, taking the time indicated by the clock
9:49
